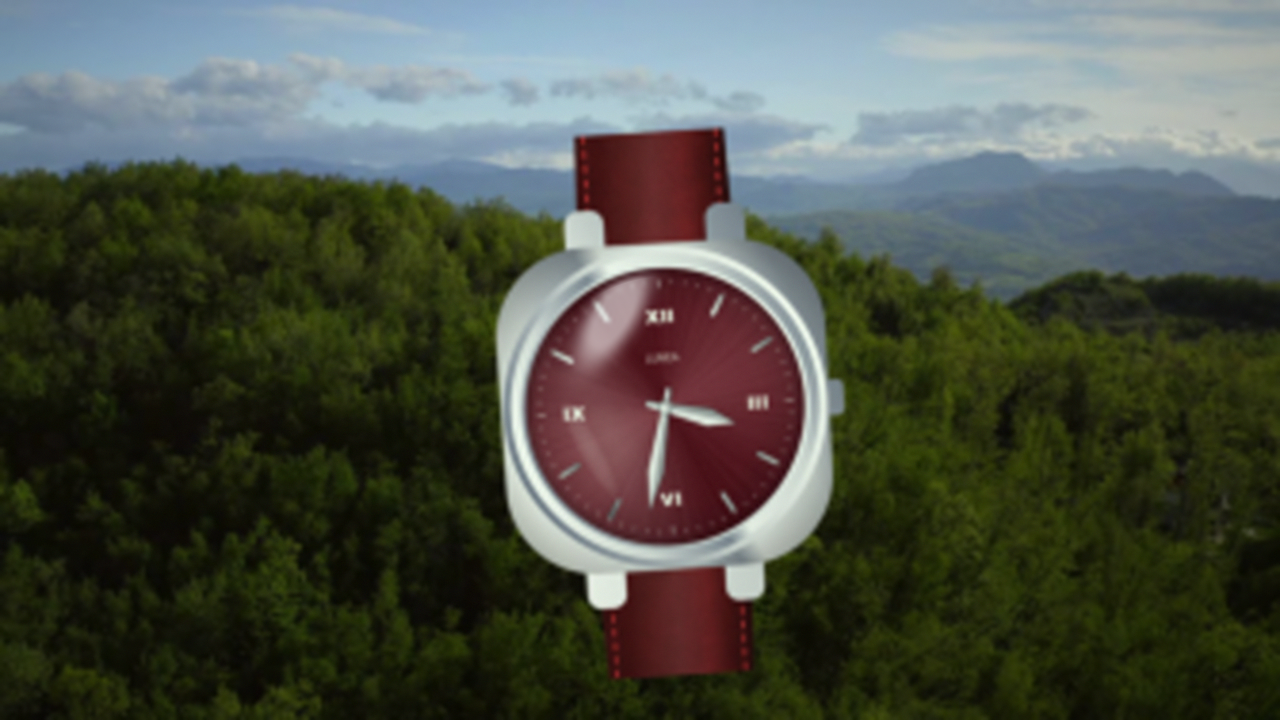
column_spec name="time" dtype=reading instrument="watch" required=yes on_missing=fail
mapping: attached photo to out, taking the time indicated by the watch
3:32
